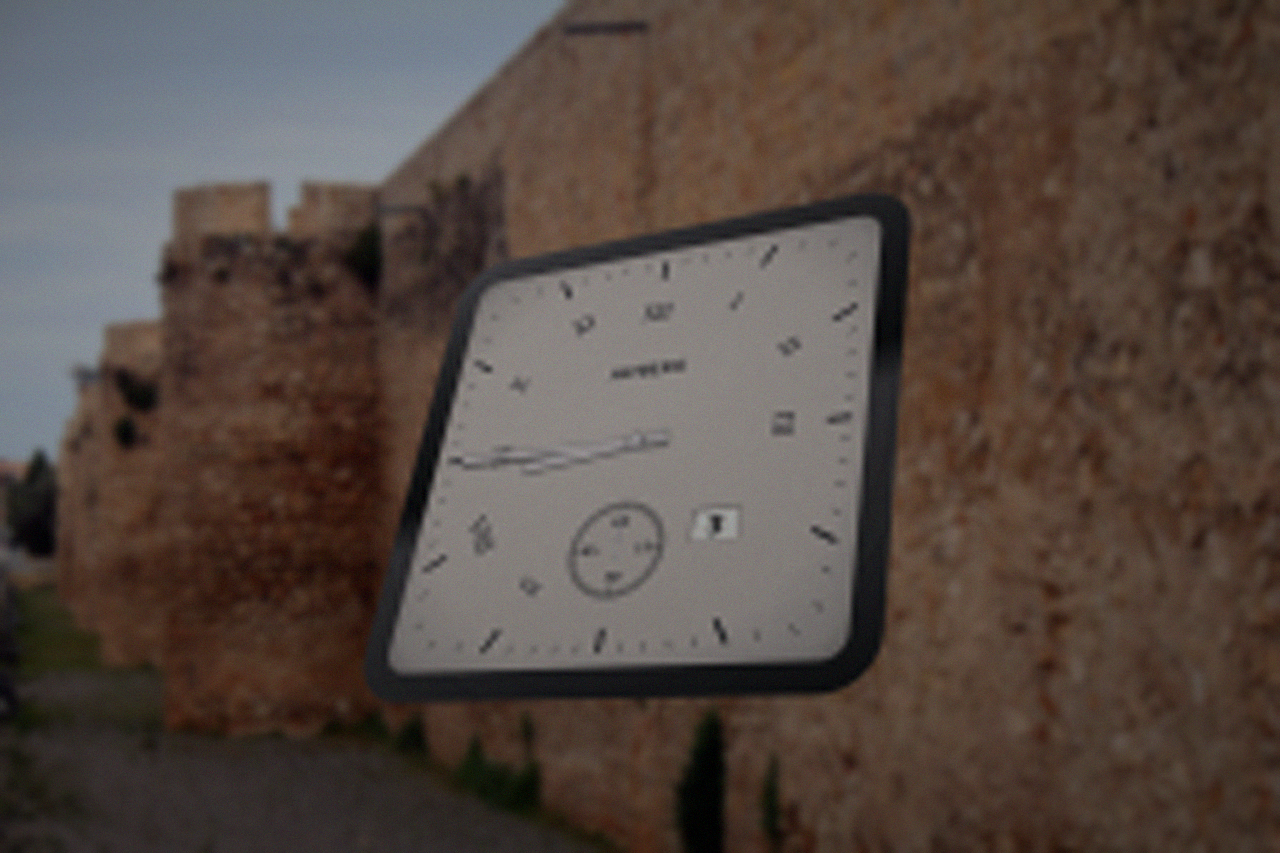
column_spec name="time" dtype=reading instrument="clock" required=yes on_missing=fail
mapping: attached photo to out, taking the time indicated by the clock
8:45
